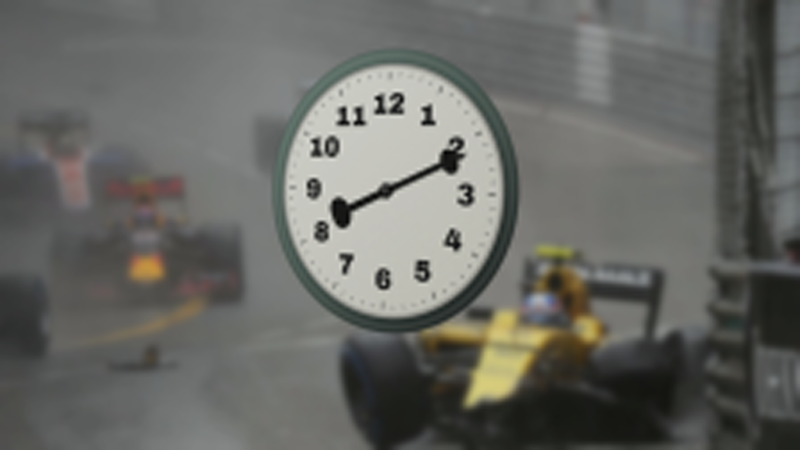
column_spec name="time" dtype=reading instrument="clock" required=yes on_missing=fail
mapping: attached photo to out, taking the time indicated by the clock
8:11
